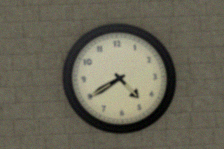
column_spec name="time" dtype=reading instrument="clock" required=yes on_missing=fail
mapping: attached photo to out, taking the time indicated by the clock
4:40
